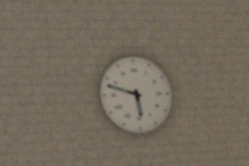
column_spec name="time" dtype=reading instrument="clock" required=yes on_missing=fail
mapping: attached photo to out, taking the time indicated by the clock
5:48
